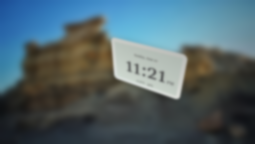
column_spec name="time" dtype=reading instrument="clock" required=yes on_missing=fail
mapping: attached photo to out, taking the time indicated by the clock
11:21
